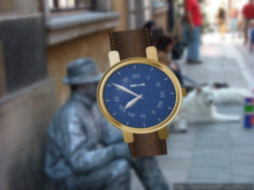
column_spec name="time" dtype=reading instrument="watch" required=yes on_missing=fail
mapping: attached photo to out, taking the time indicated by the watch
7:51
